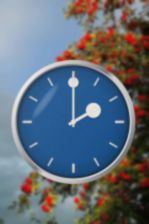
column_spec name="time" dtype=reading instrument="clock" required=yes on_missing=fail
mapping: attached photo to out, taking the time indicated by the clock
2:00
